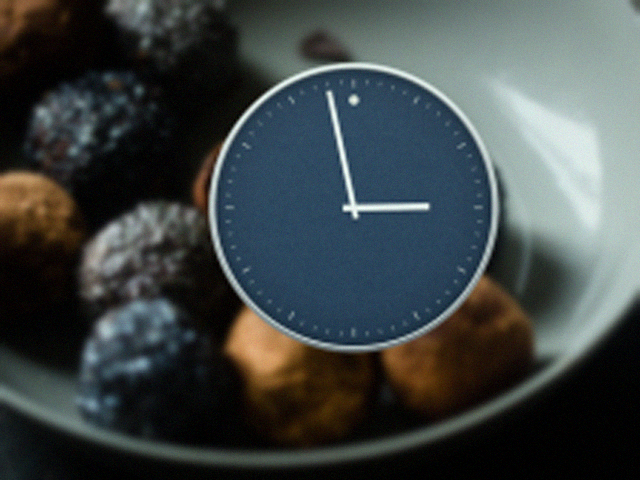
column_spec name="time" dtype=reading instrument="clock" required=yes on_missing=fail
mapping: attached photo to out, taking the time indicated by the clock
2:58
